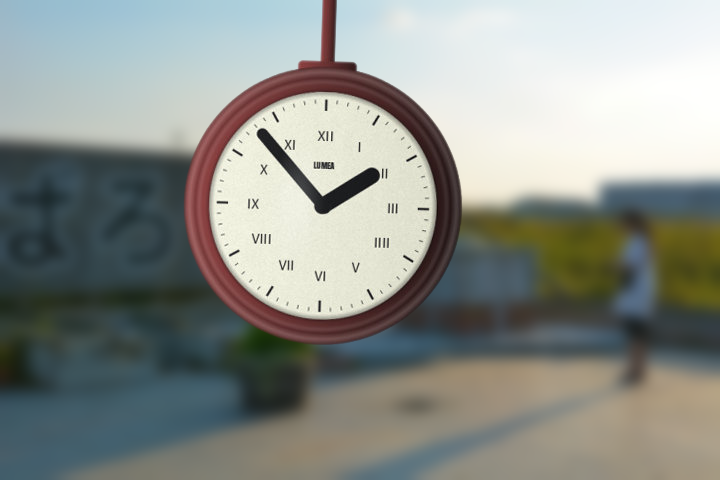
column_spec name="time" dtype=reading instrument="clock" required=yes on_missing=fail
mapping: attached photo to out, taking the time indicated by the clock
1:53
